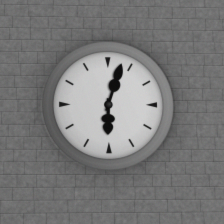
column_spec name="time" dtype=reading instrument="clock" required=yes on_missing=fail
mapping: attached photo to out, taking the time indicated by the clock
6:03
